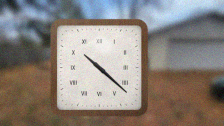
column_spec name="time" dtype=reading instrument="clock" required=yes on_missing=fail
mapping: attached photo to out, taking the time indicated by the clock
10:22
